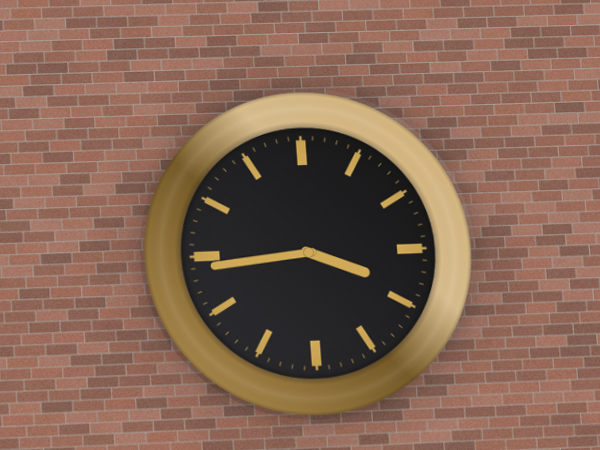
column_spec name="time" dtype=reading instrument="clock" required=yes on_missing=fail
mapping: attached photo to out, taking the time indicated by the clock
3:44
